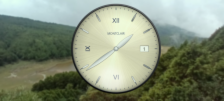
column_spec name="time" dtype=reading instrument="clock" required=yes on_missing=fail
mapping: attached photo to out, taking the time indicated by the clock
1:39
